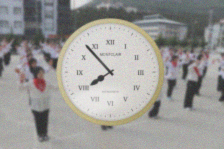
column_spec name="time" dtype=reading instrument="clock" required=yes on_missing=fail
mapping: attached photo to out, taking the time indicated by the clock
7:53
